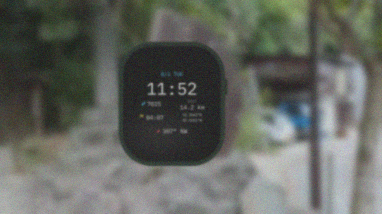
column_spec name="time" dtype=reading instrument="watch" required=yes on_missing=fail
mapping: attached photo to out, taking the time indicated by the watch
11:52
